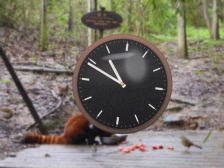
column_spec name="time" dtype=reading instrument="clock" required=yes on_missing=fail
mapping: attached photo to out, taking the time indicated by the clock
10:49
